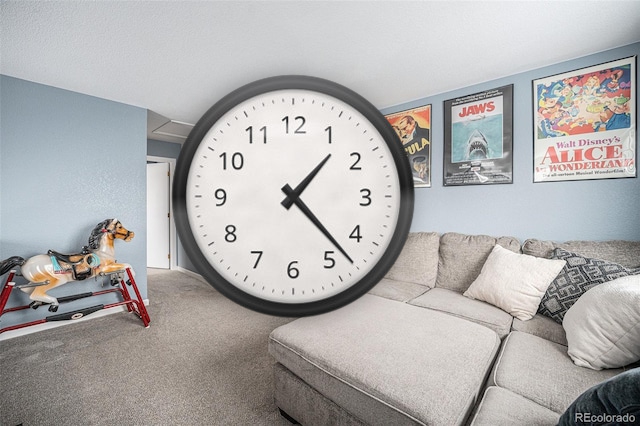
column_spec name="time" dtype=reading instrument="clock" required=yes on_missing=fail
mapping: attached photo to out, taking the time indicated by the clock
1:23
